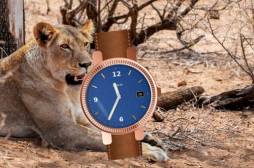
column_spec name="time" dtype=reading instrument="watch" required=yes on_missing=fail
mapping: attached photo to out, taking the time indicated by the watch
11:35
